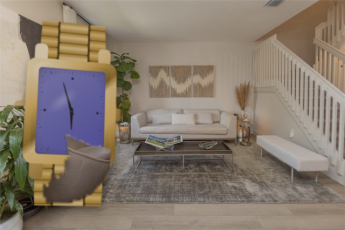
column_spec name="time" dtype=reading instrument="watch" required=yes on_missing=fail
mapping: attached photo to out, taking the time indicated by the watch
5:57
